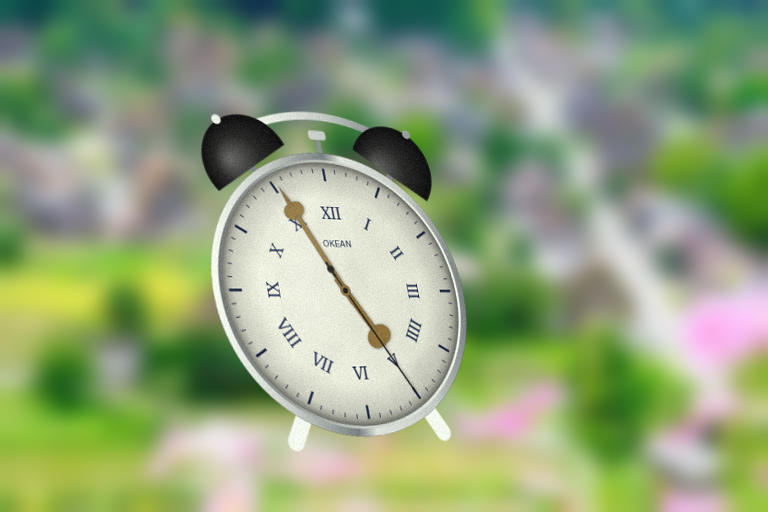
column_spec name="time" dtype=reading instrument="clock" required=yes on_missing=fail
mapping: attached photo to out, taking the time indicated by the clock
4:55:25
